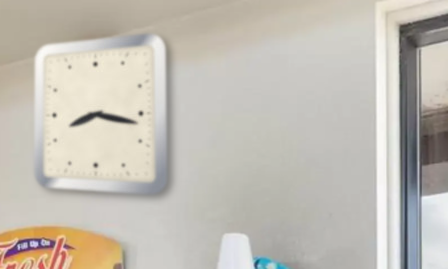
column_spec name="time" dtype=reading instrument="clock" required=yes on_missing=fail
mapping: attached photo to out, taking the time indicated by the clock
8:17
